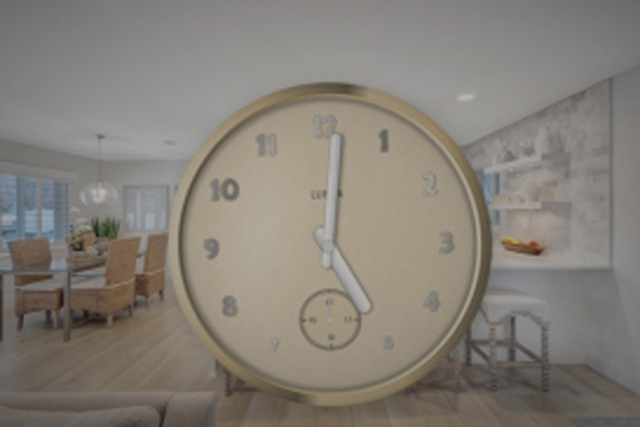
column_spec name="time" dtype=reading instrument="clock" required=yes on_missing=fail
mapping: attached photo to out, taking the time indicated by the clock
5:01
